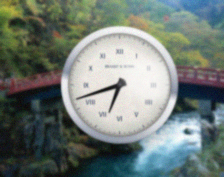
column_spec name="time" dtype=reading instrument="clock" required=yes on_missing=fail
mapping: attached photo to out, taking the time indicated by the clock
6:42
